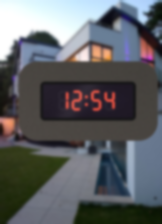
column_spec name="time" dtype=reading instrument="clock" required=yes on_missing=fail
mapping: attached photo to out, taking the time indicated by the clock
12:54
